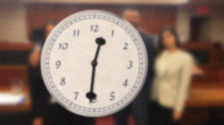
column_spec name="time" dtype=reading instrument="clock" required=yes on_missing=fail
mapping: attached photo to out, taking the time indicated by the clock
12:31
